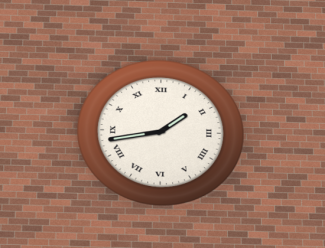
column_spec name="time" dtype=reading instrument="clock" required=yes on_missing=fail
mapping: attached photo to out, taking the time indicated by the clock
1:43
